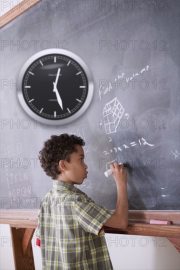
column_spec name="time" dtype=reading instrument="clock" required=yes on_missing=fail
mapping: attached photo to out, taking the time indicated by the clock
12:27
